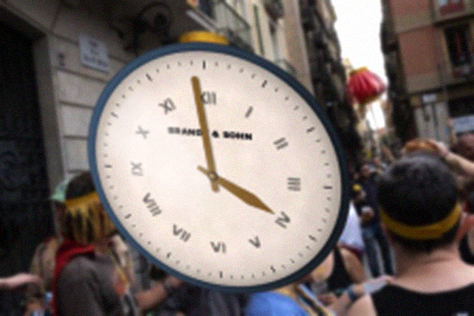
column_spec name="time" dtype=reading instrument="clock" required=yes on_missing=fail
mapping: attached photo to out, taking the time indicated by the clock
3:59
